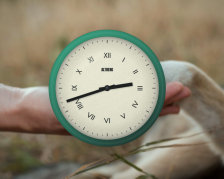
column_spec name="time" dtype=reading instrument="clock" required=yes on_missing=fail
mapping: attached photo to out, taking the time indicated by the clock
2:42
